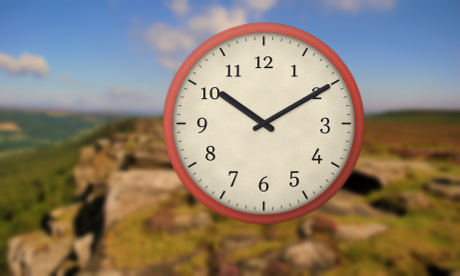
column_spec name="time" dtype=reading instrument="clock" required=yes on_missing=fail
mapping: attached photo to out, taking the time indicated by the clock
10:10
